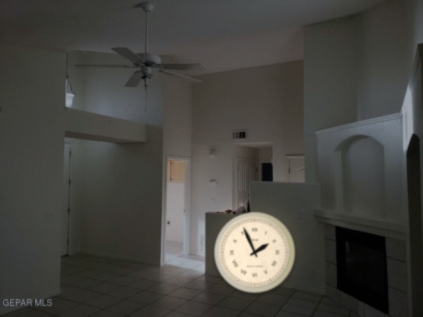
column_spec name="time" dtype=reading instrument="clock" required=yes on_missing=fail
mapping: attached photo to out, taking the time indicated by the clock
1:56
